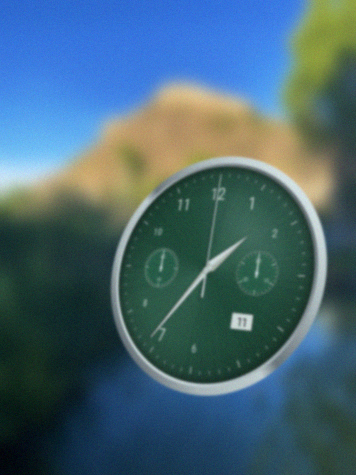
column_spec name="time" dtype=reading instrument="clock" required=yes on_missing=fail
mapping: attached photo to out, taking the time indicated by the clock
1:36
